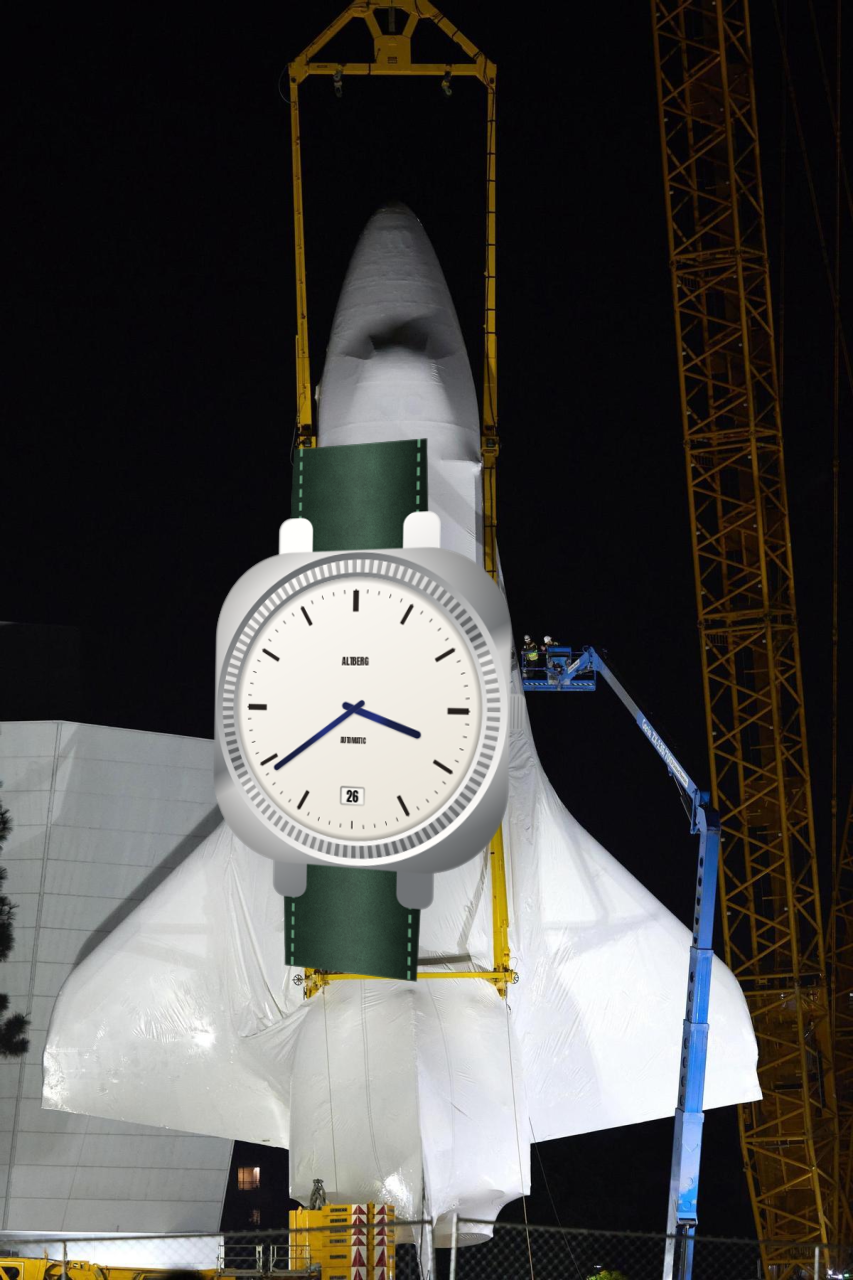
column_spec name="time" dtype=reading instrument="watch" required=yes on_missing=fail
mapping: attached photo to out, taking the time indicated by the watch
3:39
